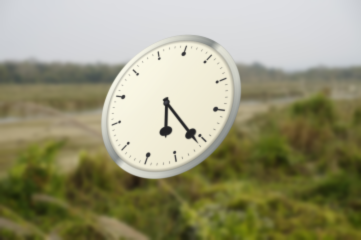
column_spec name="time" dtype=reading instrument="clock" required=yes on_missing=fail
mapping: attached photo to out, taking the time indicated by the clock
5:21
